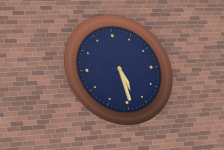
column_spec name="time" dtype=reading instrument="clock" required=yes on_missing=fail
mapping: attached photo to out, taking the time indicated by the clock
5:29
